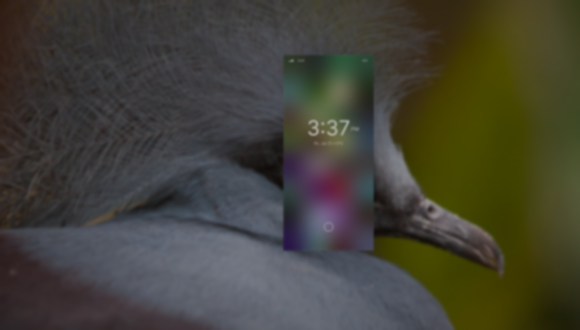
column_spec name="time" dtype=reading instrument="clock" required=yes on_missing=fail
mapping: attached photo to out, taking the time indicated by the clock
3:37
